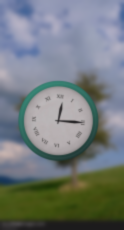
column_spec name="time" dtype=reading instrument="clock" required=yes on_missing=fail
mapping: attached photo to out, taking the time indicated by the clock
12:15
